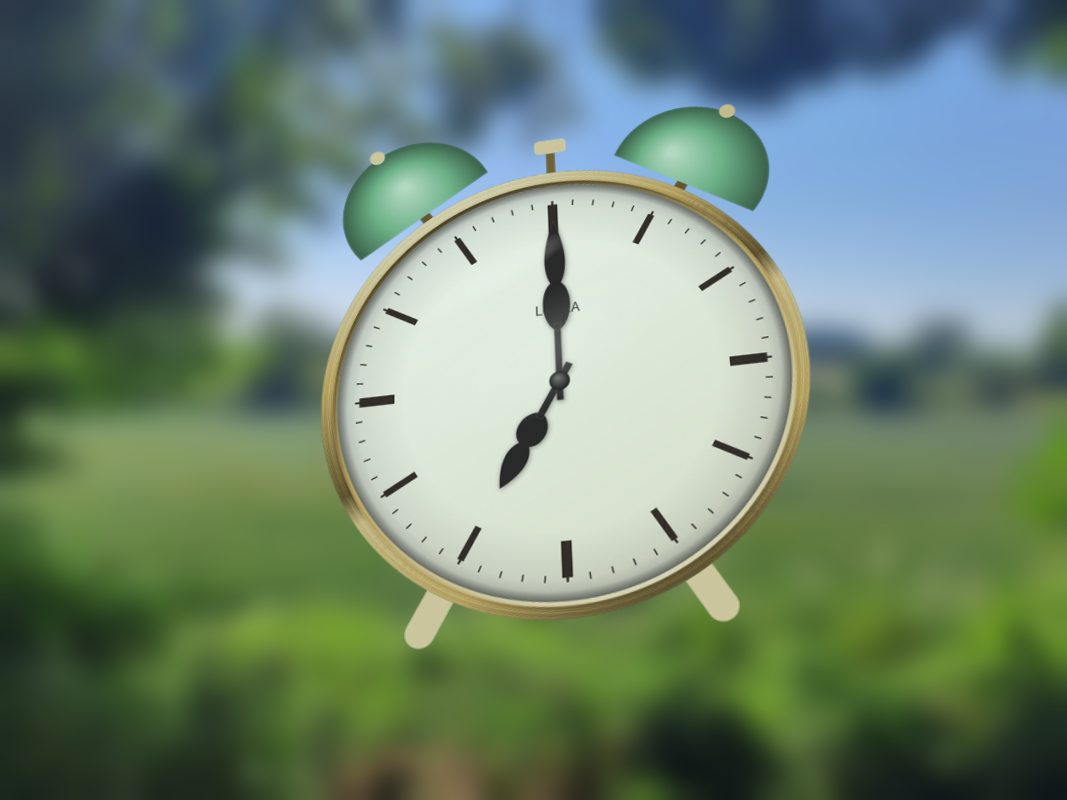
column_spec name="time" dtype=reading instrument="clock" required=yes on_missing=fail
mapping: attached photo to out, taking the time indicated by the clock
7:00
